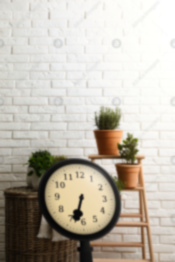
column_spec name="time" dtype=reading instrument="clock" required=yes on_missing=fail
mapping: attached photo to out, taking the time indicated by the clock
6:33
